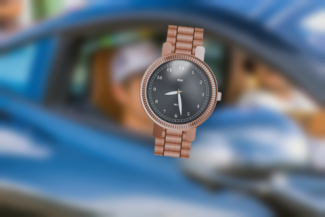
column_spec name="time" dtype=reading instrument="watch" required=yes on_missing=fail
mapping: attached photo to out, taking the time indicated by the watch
8:28
